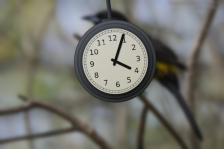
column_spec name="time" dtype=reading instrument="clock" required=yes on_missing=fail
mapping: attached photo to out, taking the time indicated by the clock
4:04
